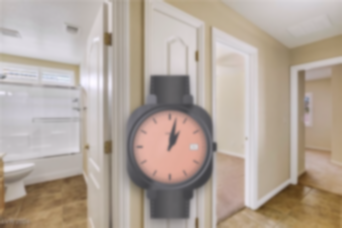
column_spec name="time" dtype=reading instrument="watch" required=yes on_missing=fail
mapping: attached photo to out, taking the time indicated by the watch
1:02
